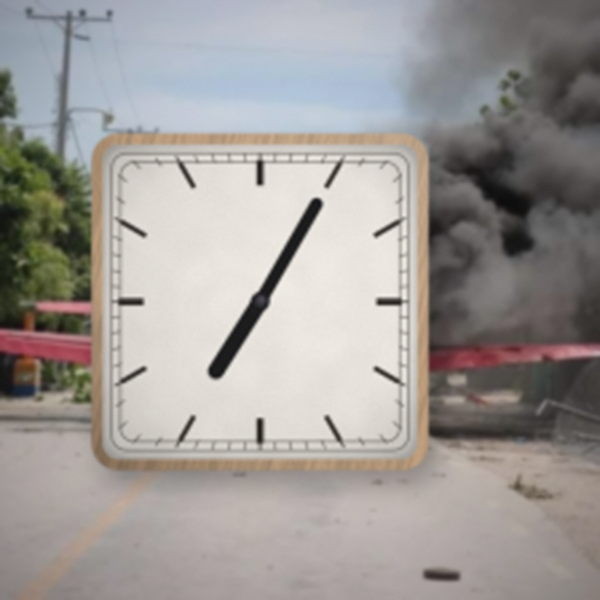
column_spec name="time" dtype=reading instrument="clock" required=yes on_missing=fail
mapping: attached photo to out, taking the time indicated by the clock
7:05
